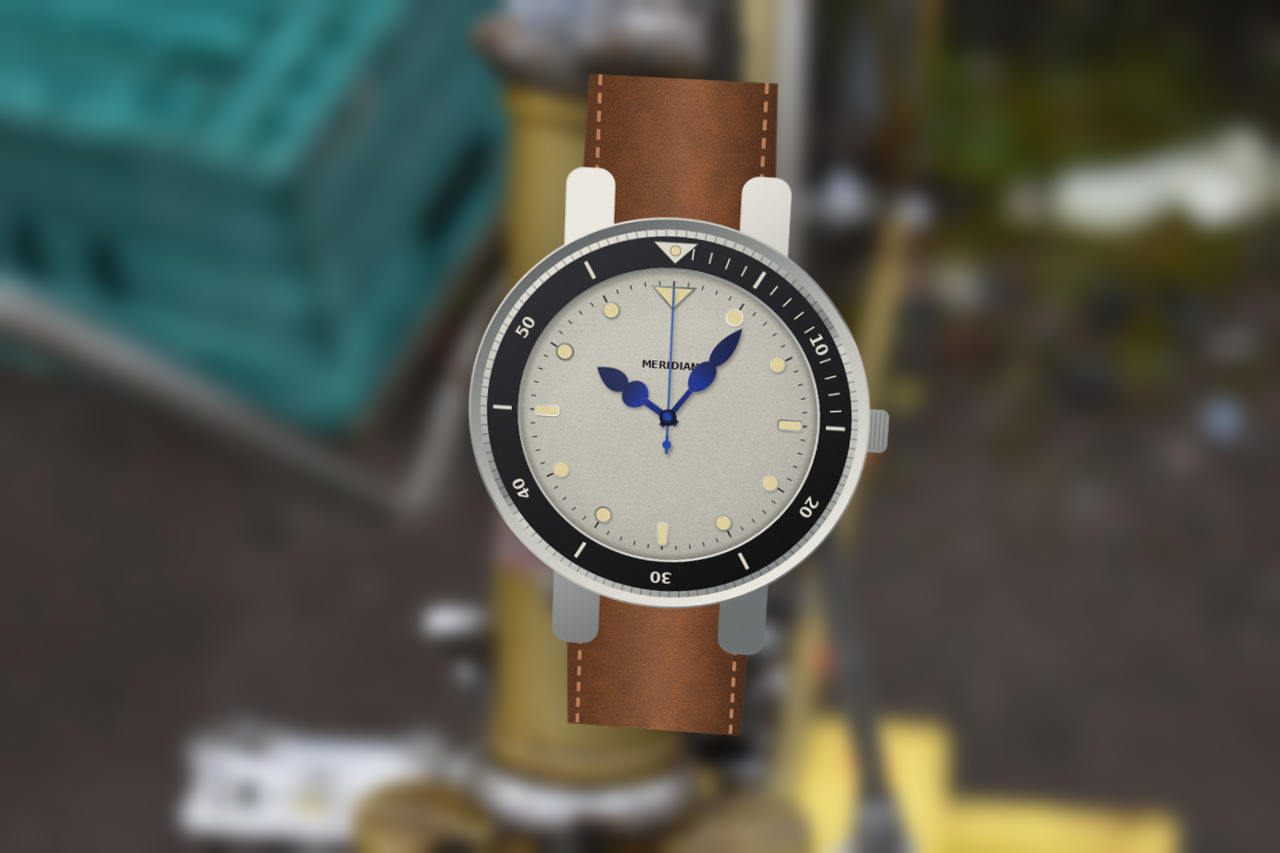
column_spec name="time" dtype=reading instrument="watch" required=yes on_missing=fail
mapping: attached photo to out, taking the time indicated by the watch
10:06:00
